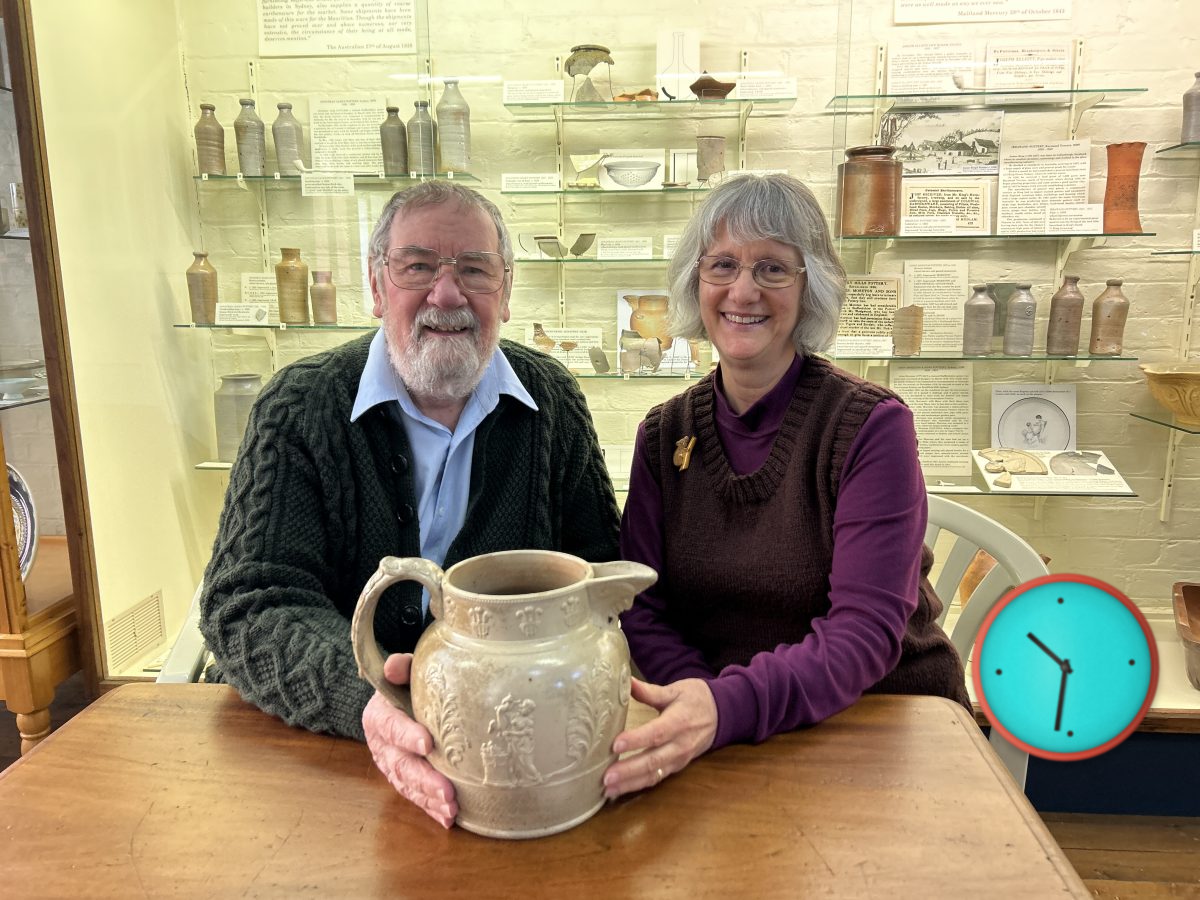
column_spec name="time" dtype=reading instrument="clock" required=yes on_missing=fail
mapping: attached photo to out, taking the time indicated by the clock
10:32
